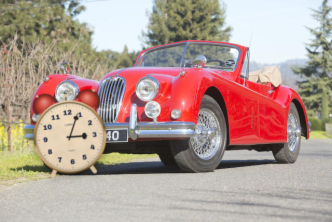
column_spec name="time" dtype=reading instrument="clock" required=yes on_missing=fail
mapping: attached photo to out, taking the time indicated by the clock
3:04
